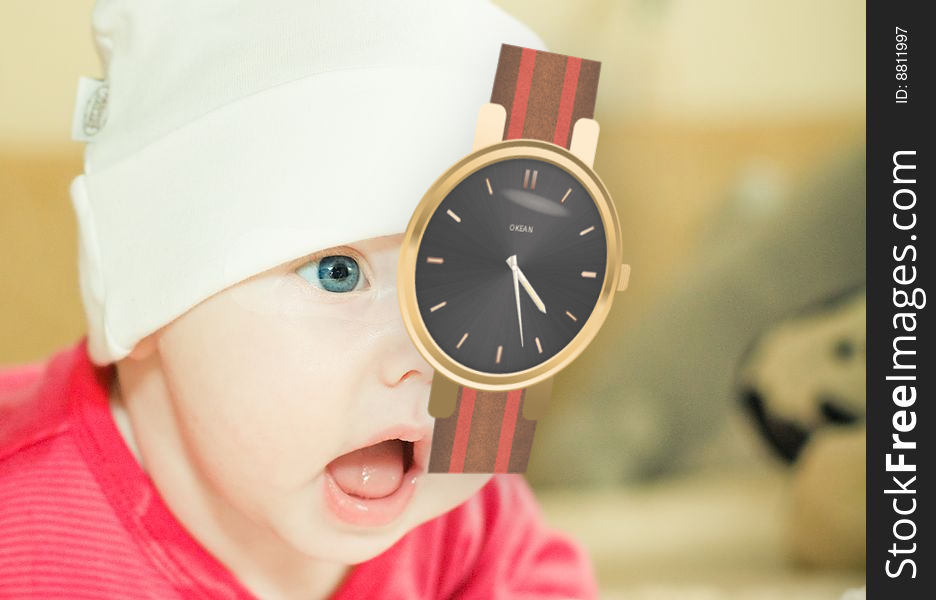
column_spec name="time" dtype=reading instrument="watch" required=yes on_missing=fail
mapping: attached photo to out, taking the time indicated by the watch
4:27
